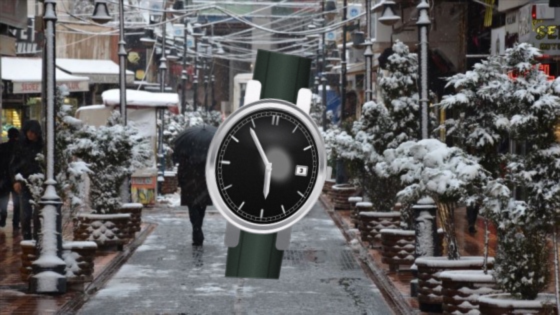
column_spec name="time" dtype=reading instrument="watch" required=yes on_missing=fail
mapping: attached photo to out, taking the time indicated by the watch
5:54
